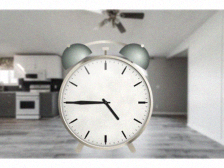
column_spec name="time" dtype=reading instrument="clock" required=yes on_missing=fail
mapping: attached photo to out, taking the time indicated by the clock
4:45
